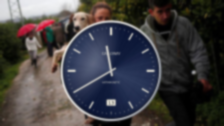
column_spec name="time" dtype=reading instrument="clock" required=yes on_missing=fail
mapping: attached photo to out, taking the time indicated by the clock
11:40
